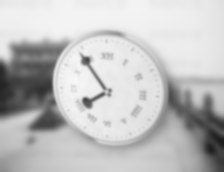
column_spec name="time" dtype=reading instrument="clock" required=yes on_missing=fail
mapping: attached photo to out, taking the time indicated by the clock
7:54
